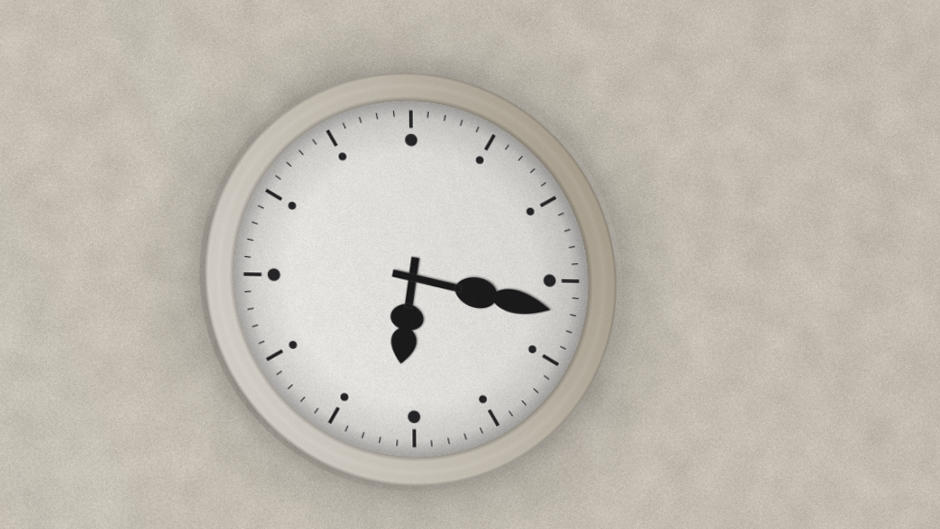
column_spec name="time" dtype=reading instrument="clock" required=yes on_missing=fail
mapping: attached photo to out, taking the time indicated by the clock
6:17
